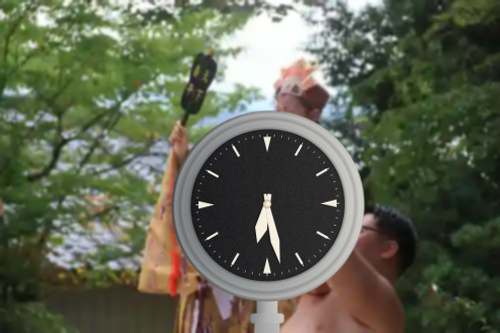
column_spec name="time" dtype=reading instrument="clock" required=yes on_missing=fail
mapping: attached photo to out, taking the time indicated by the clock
6:28
